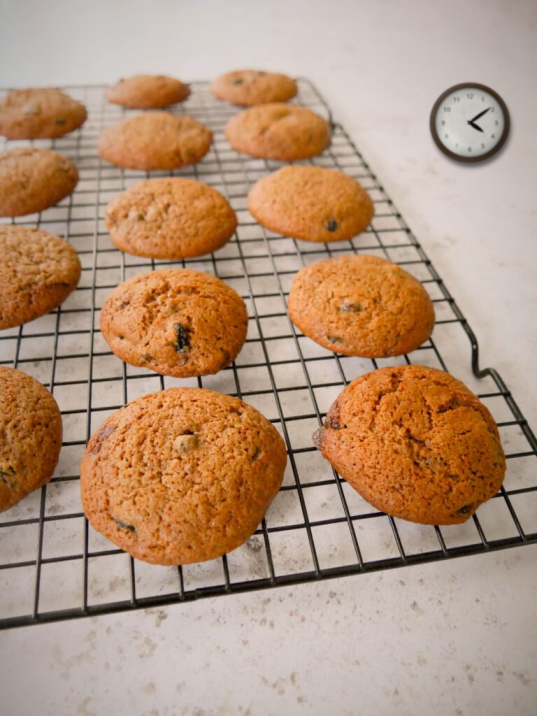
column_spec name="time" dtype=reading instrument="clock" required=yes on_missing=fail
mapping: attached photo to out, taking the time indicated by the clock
4:09
